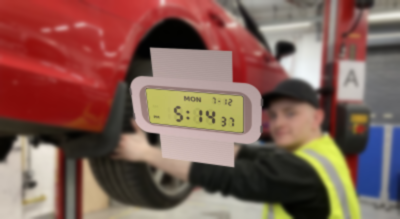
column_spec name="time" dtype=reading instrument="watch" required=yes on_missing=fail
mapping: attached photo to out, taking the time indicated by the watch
5:14:37
